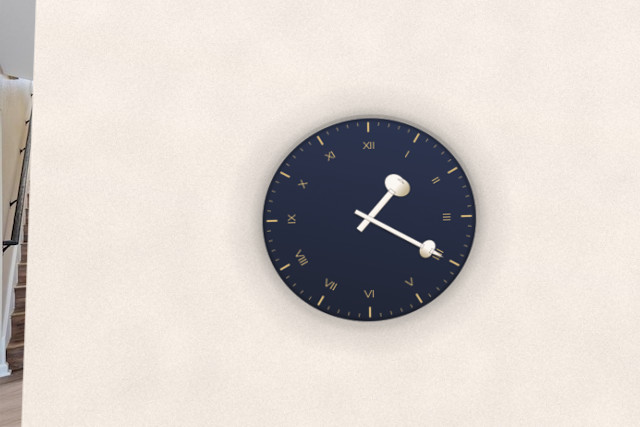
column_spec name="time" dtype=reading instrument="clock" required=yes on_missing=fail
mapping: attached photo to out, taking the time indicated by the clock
1:20
